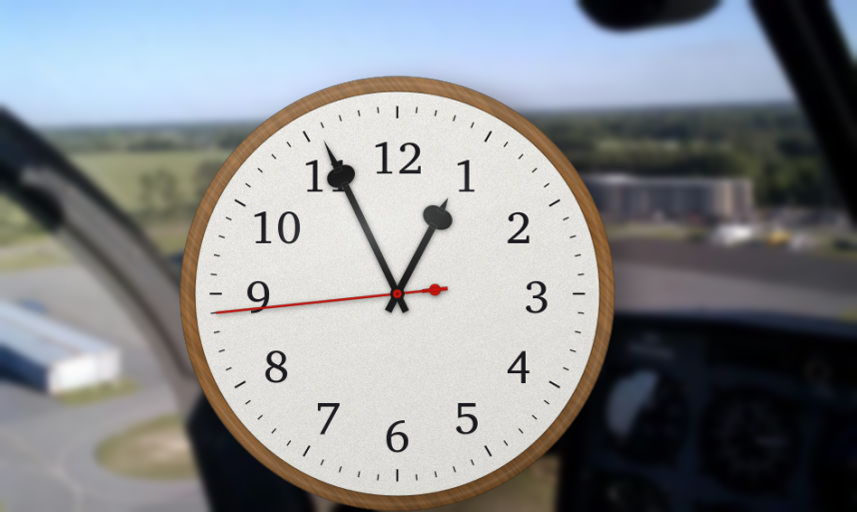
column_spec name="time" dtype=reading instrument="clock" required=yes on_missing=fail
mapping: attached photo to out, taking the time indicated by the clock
12:55:44
